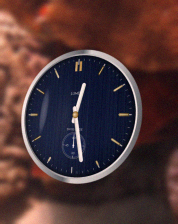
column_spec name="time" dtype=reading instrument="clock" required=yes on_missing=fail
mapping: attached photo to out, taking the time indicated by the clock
12:28
